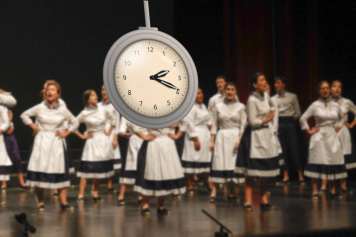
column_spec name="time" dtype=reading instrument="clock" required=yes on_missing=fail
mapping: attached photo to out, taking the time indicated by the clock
2:19
